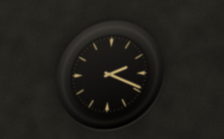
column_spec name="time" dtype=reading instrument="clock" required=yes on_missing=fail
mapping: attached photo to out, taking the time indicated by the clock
2:19
